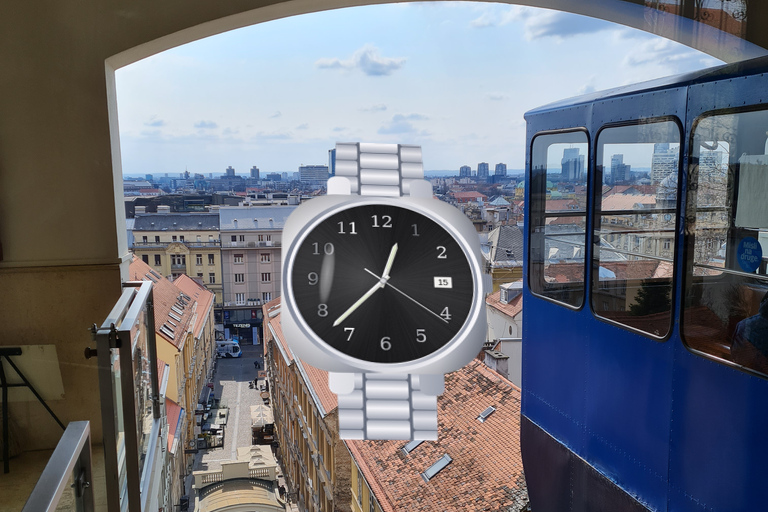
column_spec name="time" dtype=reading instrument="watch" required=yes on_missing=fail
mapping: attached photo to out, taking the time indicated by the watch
12:37:21
